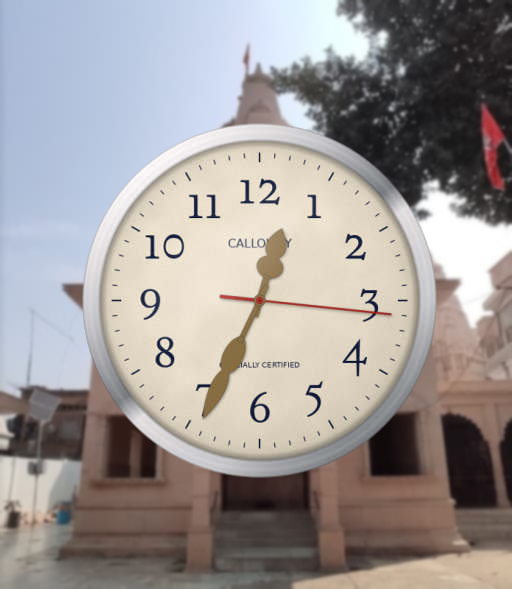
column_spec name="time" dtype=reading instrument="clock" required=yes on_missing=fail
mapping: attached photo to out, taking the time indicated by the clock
12:34:16
